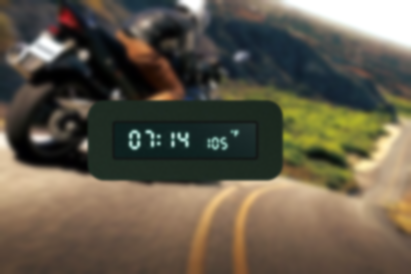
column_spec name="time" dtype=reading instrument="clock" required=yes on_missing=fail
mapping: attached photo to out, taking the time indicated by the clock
7:14
